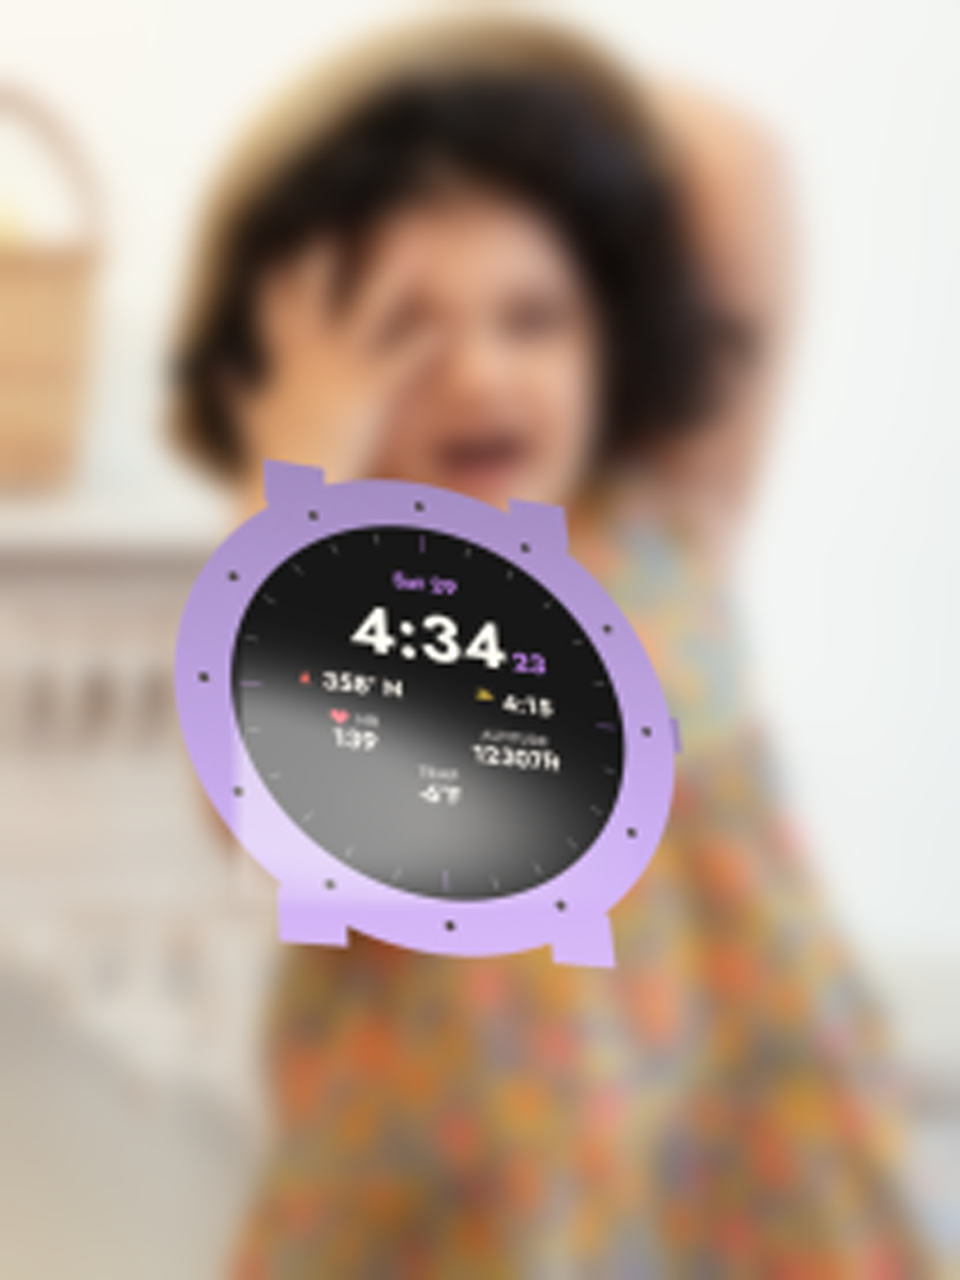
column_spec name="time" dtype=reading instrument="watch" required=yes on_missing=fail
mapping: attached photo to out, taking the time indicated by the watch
4:34
